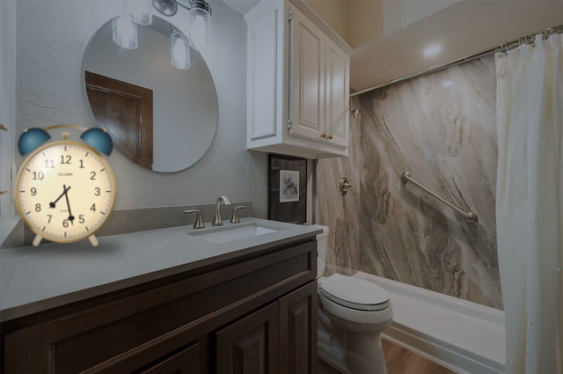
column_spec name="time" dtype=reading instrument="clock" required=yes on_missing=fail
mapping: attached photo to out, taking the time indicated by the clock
7:28
